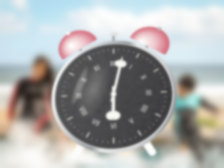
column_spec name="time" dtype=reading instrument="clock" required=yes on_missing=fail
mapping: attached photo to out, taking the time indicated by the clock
6:02
